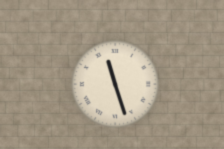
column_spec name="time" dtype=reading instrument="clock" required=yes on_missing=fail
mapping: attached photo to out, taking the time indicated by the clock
11:27
